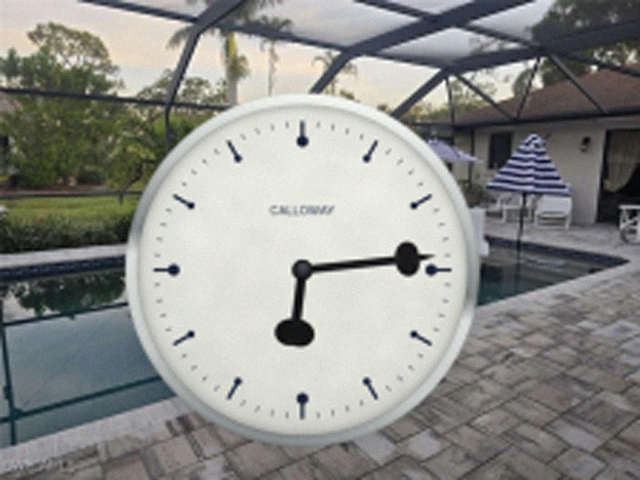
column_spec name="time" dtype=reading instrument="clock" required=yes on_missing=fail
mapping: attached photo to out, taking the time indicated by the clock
6:14
